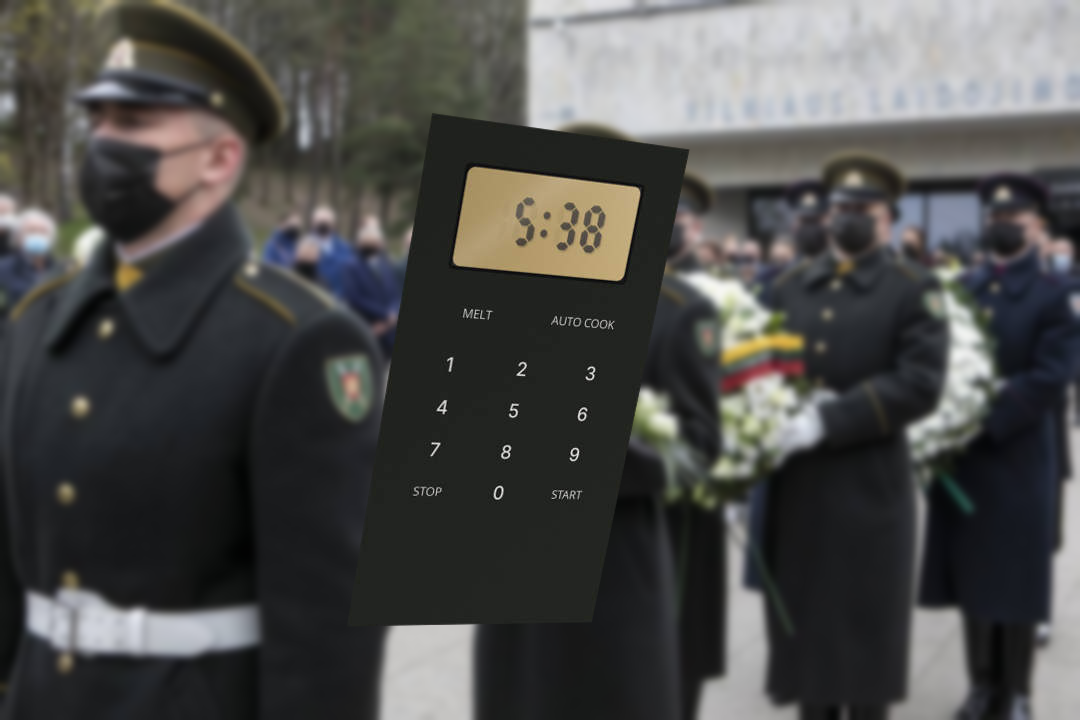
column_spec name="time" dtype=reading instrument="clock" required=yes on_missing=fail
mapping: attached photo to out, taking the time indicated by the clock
5:38
